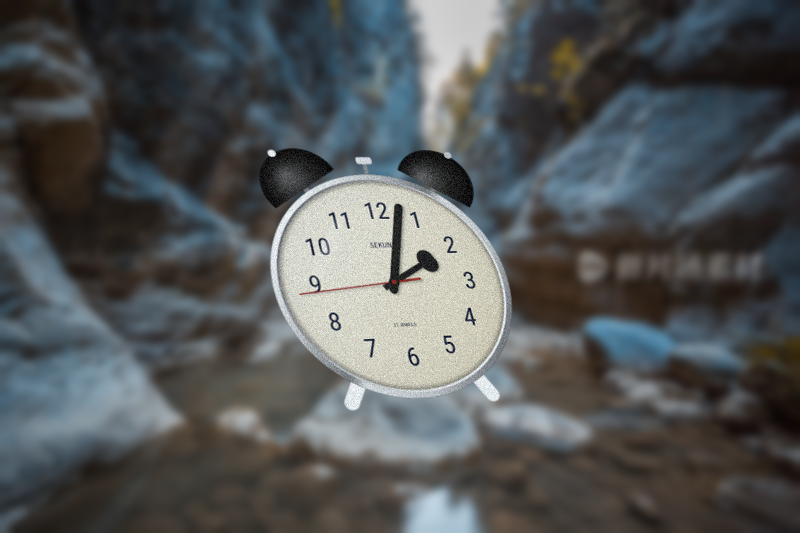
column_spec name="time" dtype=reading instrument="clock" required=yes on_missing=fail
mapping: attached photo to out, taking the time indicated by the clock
2:02:44
